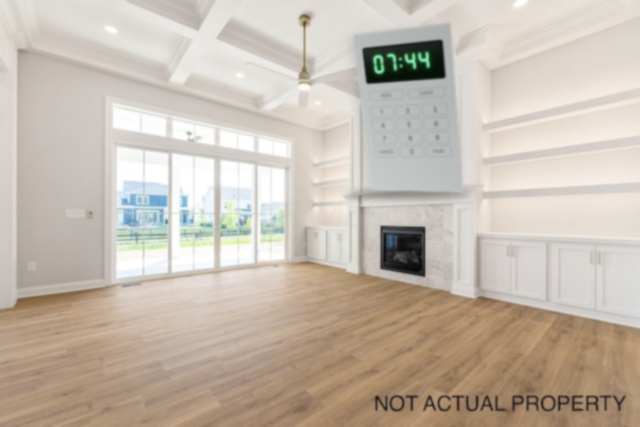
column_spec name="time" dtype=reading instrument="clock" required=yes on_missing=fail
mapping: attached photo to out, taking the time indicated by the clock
7:44
